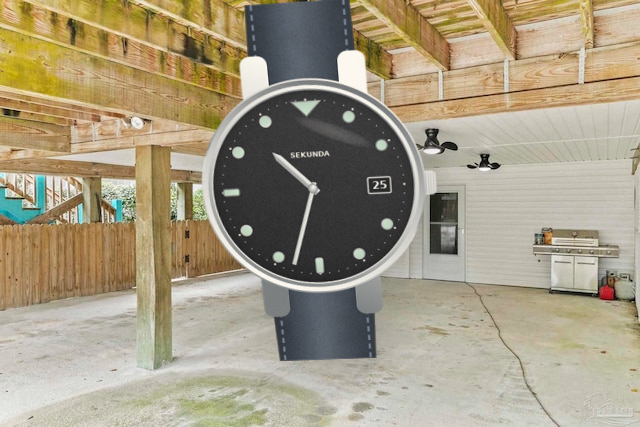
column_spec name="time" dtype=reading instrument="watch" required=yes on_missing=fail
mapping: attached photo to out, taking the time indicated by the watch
10:33
